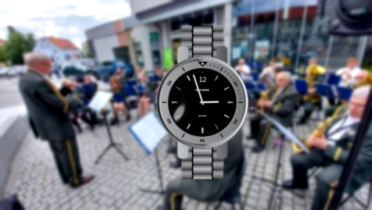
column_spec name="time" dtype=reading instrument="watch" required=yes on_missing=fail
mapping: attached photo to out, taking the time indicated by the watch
2:57
